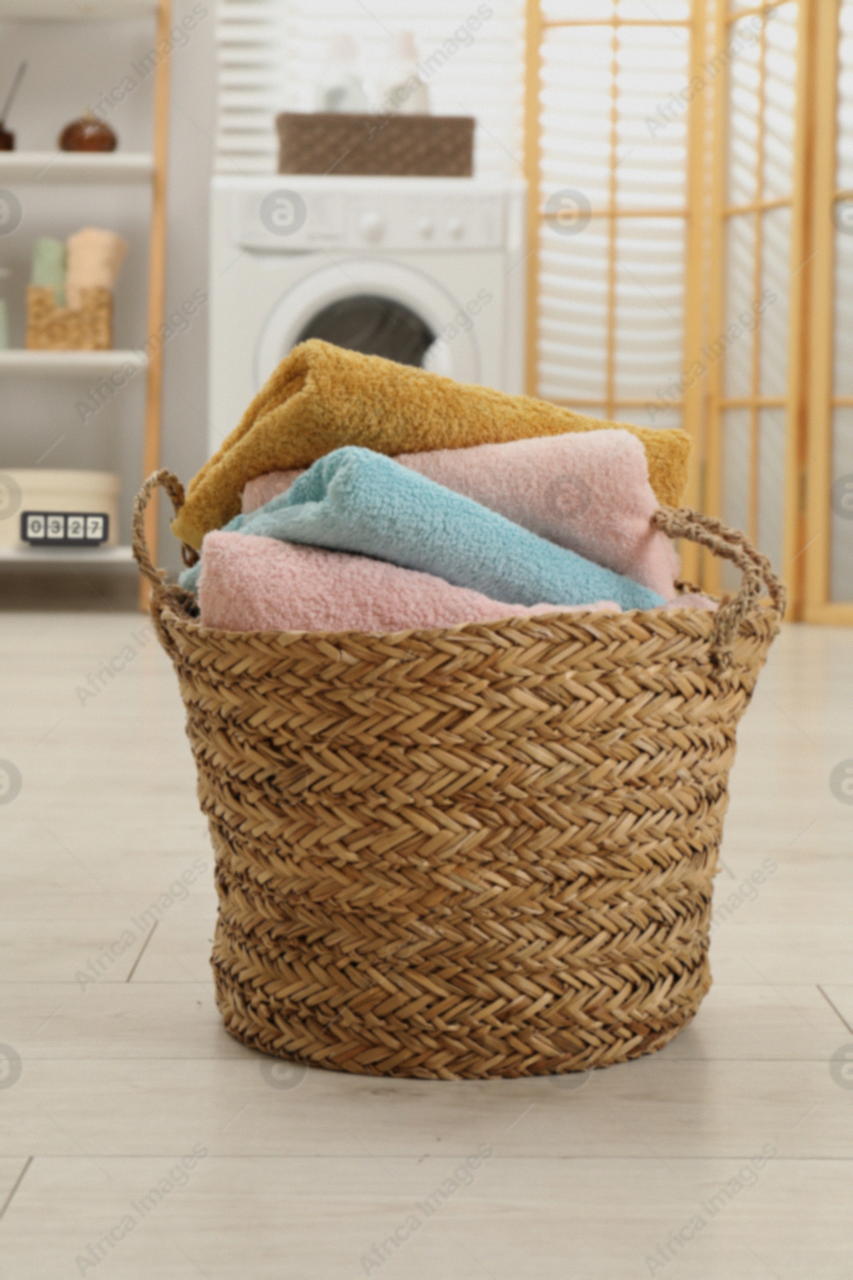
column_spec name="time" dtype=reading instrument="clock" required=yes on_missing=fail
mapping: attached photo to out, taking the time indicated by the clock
3:27
